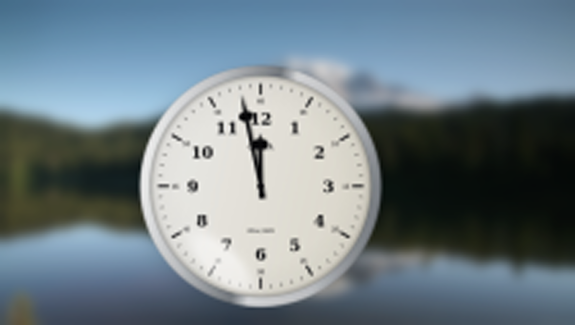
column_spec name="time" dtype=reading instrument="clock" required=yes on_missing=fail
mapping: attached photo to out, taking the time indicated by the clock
11:58
